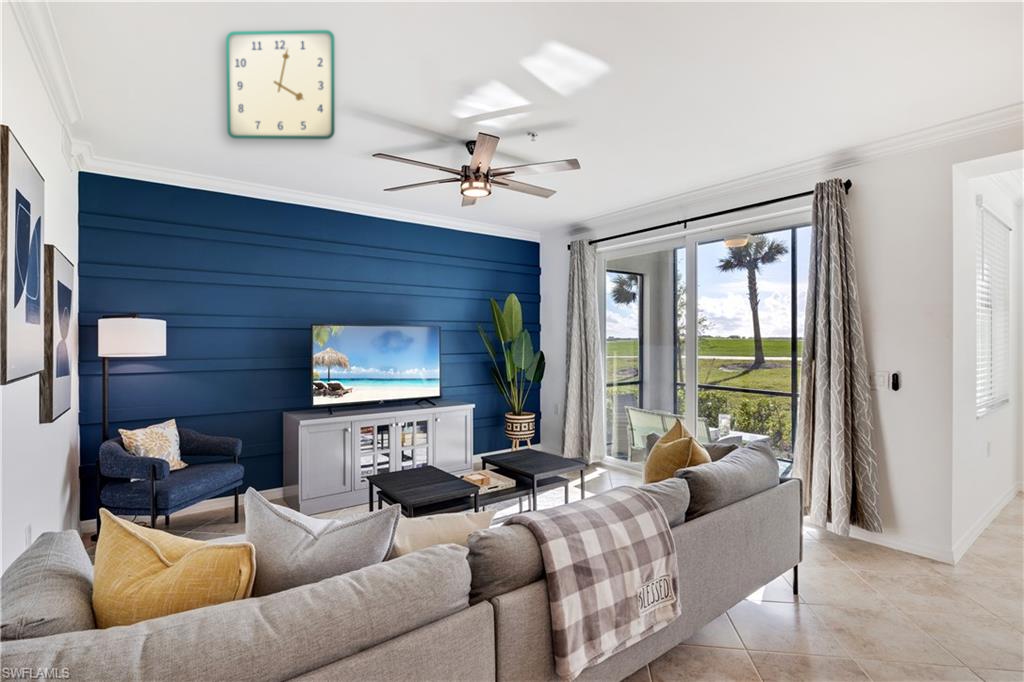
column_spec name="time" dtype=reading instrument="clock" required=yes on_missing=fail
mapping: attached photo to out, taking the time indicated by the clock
4:02
